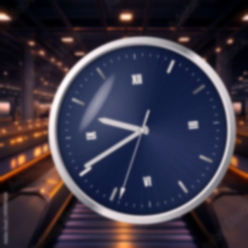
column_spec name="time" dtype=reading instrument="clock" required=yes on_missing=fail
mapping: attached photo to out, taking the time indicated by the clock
9:40:34
